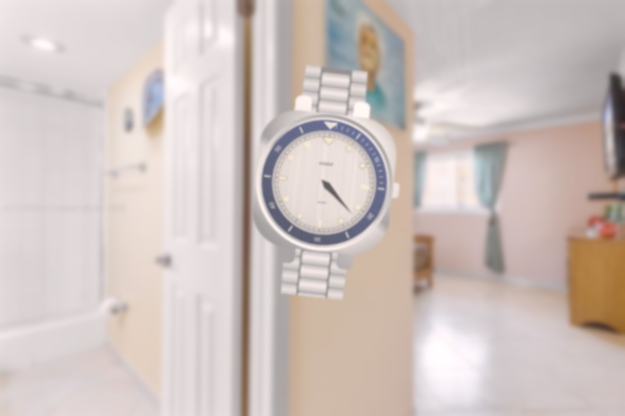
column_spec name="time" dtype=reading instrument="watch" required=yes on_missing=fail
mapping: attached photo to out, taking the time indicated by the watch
4:22
